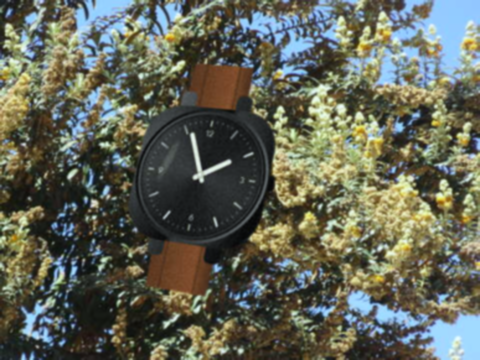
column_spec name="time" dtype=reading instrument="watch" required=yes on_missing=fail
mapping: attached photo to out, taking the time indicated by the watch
1:56
